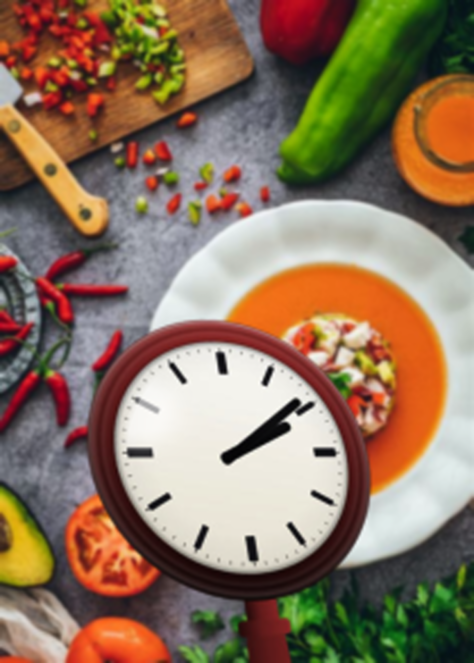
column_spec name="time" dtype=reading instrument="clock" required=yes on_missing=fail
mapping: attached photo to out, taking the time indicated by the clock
2:09
